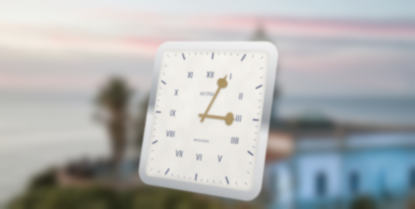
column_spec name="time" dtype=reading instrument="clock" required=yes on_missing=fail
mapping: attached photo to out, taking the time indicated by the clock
3:04
